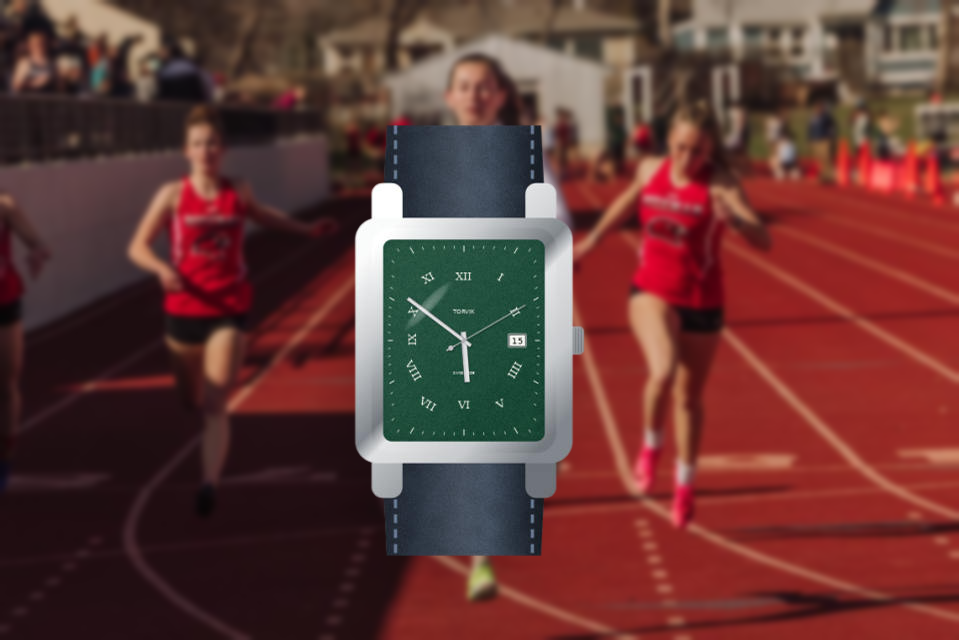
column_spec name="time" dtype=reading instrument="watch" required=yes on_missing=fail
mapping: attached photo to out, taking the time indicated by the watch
5:51:10
